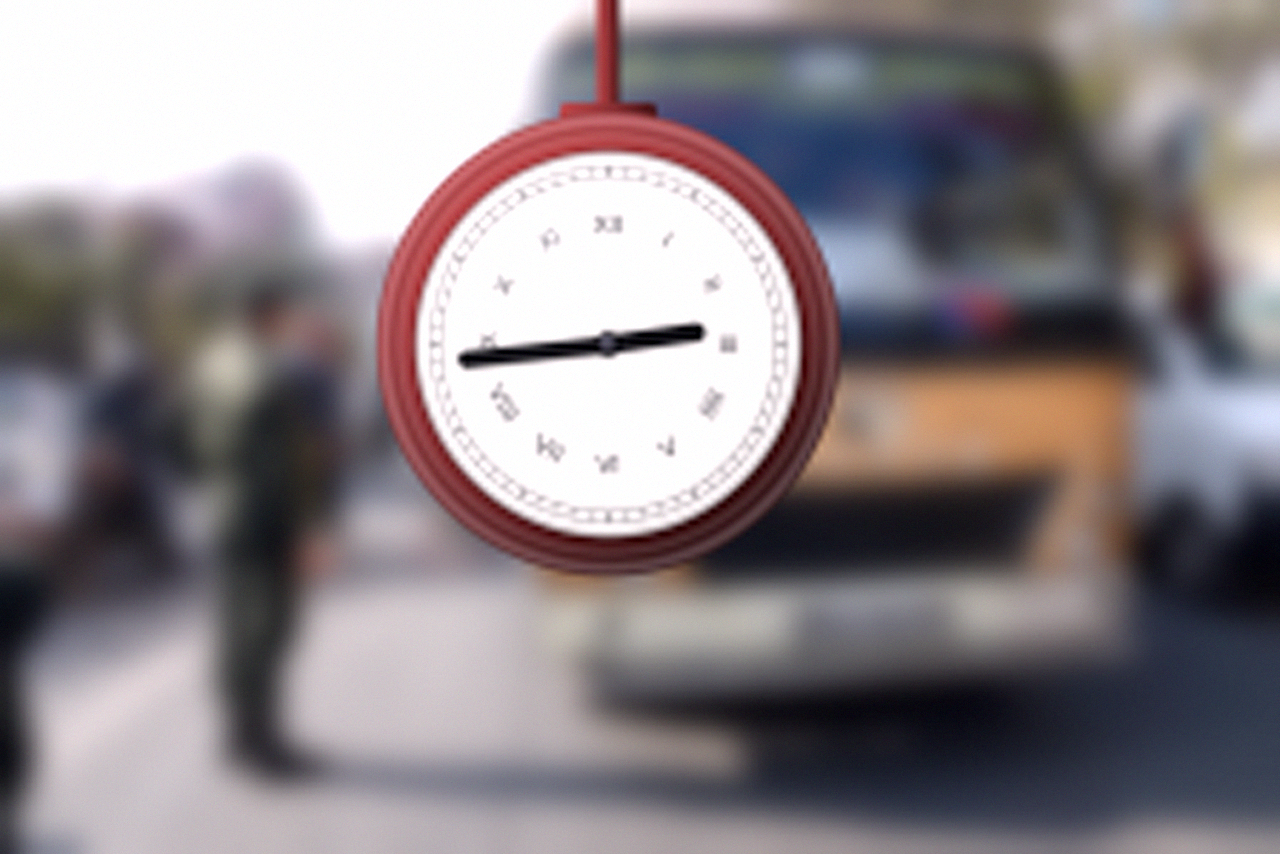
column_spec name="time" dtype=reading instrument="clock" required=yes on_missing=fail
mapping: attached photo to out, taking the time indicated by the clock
2:44
